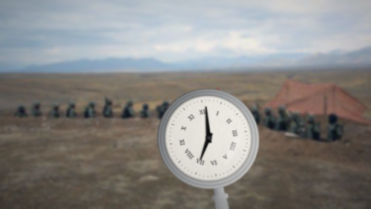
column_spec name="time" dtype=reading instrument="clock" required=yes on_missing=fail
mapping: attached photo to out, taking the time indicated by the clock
7:01
